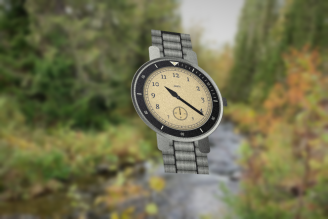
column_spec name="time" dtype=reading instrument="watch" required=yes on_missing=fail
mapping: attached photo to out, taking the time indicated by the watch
10:21
